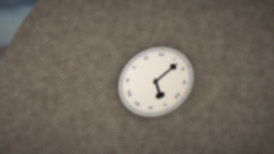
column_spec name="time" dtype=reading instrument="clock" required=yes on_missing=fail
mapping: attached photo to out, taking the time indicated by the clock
5:07
